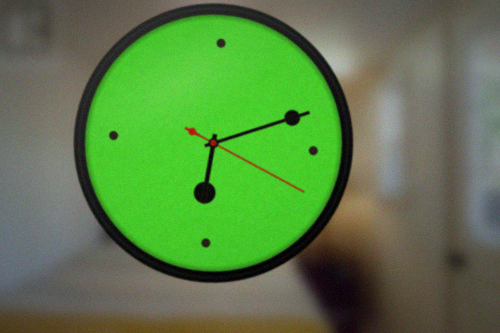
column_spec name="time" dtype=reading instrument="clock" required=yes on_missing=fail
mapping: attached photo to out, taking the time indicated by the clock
6:11:19
